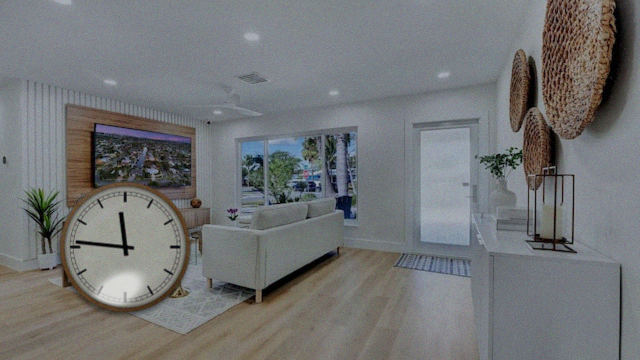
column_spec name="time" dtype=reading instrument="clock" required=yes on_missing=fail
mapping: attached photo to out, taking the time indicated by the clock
11:46
